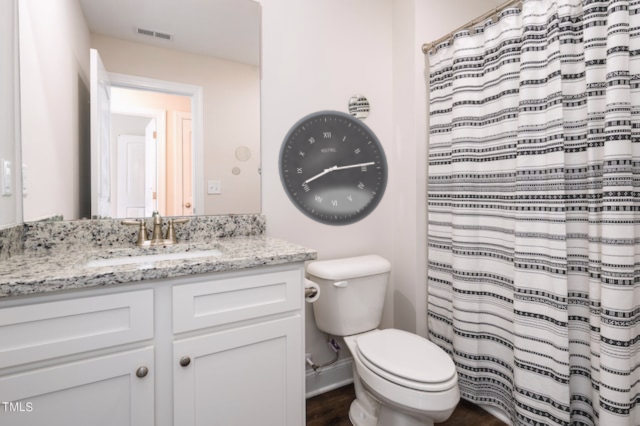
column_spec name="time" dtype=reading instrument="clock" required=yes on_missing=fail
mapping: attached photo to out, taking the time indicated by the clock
8:14
